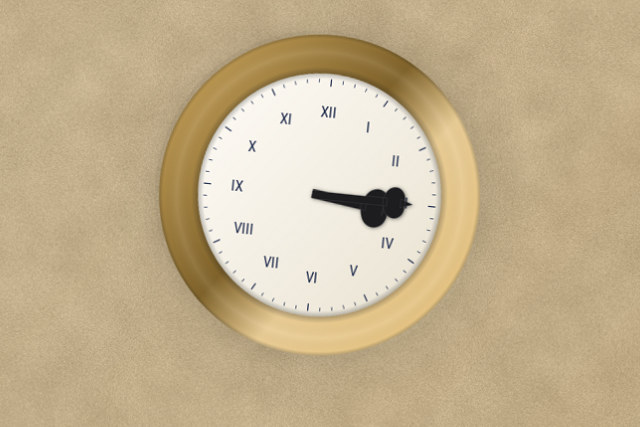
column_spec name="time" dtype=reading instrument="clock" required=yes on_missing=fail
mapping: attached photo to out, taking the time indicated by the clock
3:15
